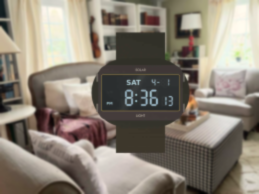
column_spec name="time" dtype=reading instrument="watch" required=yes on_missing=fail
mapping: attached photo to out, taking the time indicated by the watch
8:36:13
